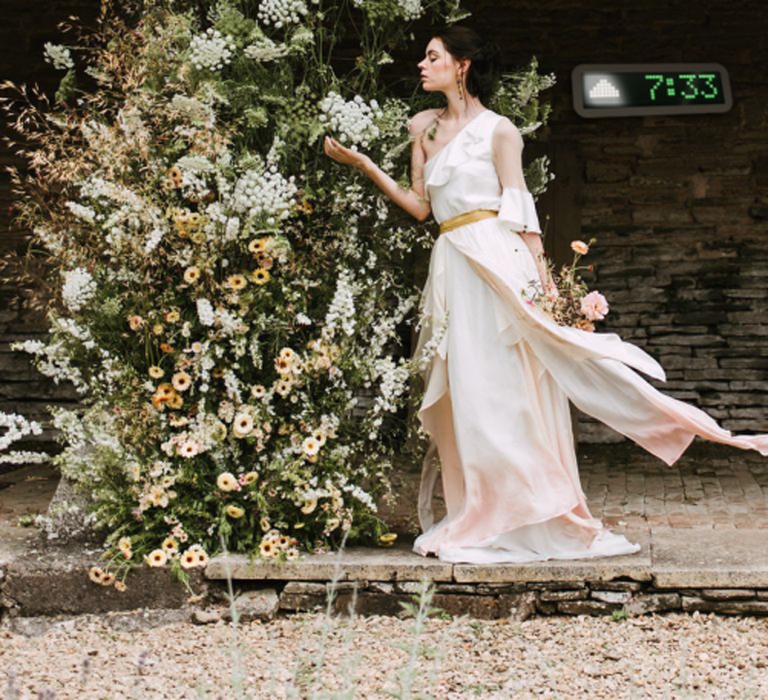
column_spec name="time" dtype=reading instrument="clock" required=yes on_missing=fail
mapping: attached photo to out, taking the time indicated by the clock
7:33
